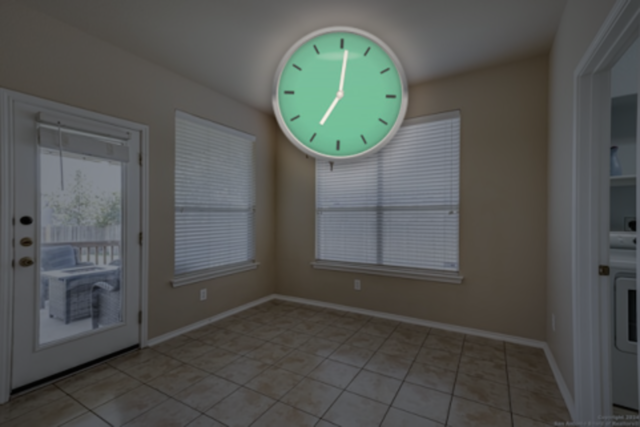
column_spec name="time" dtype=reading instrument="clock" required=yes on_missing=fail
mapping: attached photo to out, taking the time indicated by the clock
7:01
